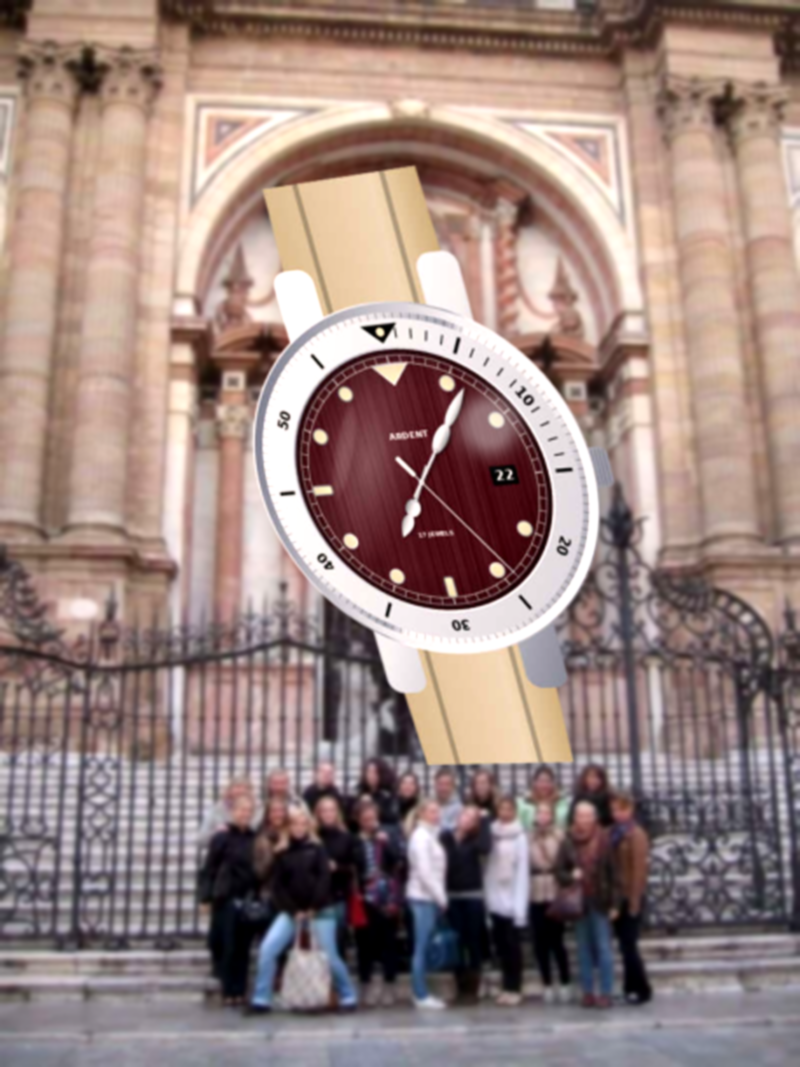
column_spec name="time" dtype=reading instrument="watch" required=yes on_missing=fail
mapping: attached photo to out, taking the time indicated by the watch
7:06:24
